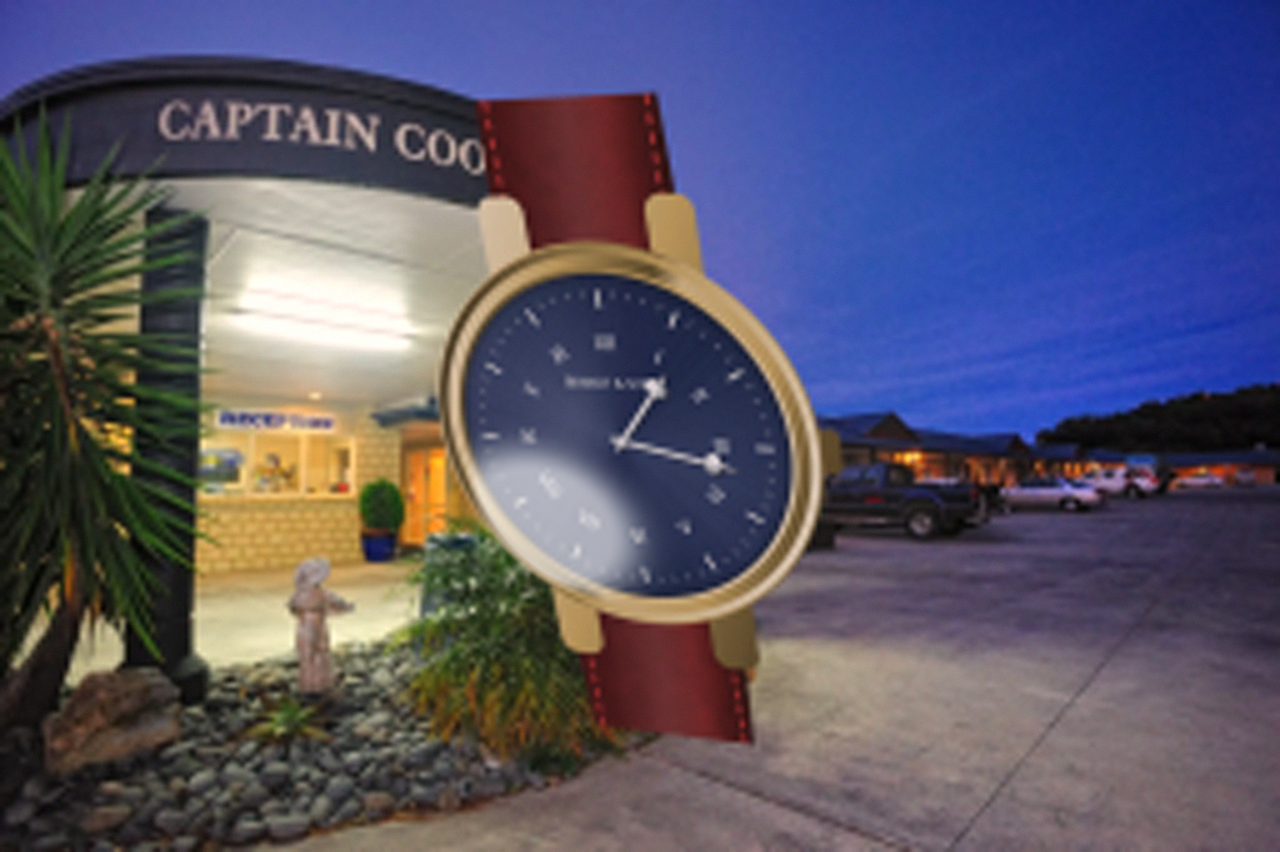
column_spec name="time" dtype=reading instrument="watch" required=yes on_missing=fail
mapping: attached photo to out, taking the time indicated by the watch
1:17
